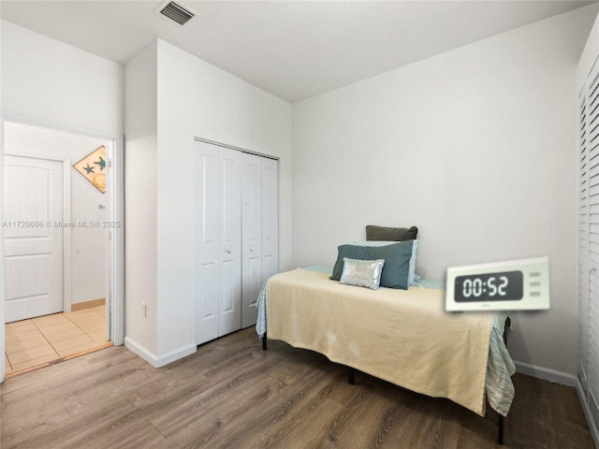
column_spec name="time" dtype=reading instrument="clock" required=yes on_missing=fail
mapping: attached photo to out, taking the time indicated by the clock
0:52
